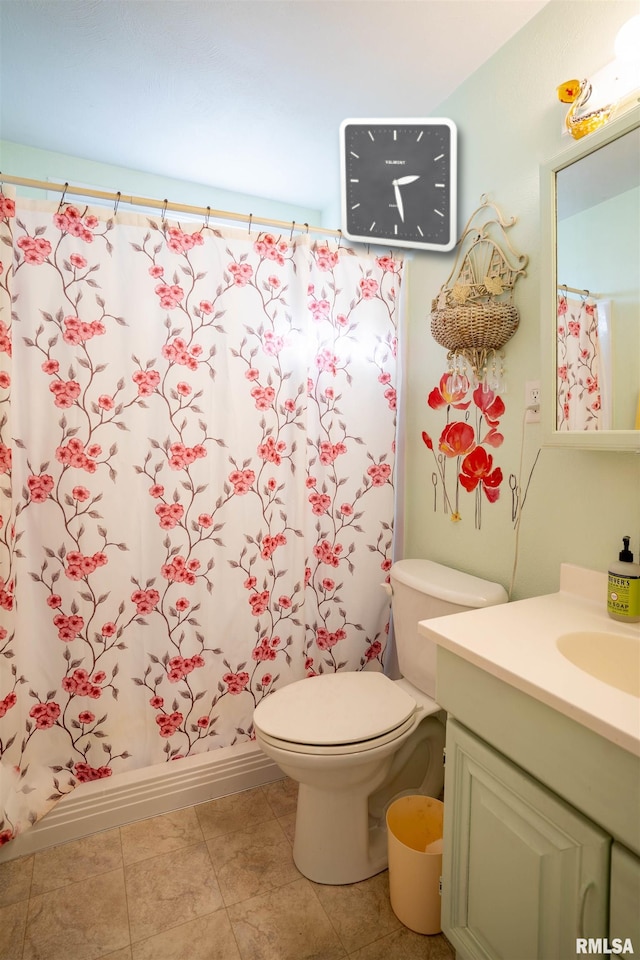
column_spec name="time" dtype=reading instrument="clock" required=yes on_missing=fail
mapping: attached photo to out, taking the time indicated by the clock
2:28
